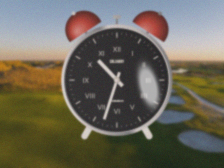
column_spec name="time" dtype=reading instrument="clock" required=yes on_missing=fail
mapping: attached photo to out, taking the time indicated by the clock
10:33
